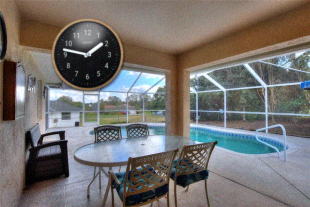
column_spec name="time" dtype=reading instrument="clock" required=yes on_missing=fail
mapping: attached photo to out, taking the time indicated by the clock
1:47
